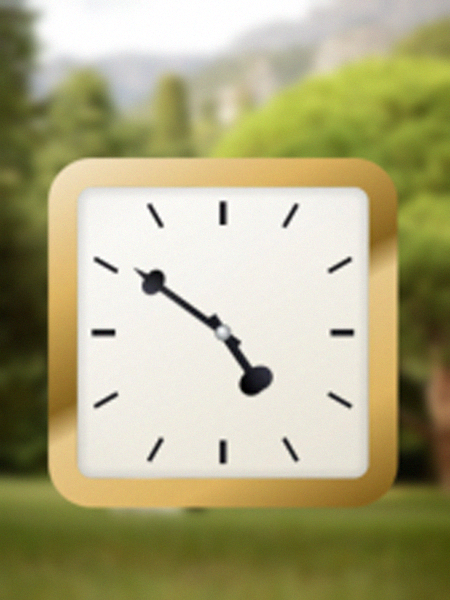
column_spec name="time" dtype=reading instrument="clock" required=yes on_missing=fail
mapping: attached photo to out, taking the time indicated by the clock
4:51
